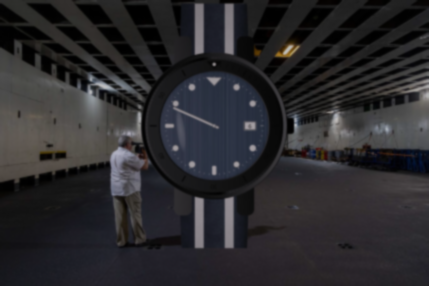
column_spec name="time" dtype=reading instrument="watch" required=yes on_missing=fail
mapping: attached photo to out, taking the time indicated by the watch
9:49
